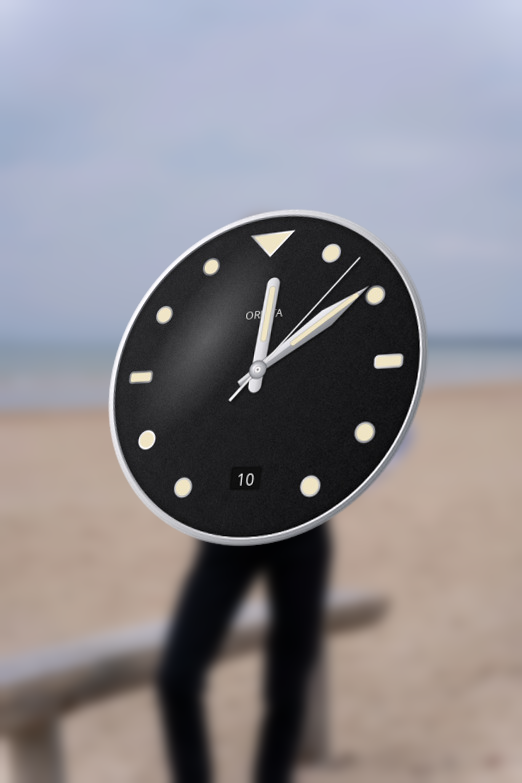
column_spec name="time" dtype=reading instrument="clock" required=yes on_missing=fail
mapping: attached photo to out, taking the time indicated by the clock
12:09:07
